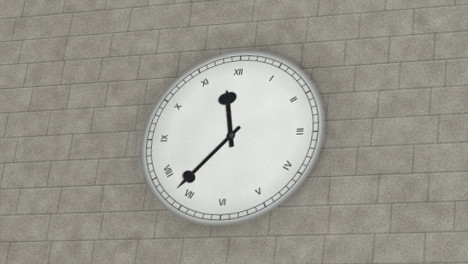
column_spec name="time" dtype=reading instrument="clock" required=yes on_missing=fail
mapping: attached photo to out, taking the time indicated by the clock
11:37
